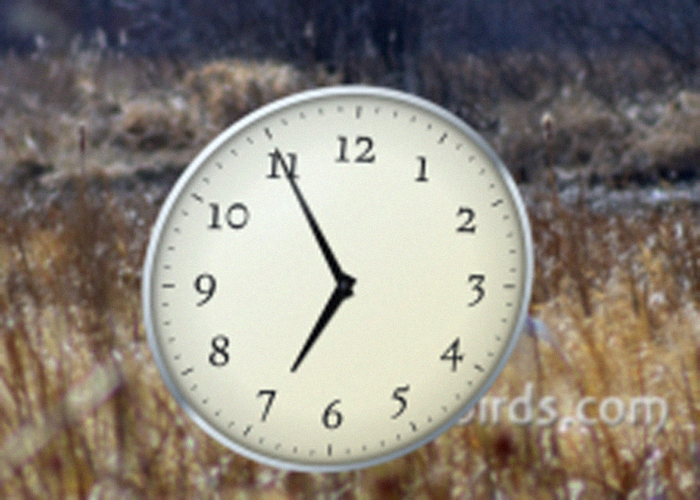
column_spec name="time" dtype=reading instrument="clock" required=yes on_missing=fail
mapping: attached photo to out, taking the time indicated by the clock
6:55
